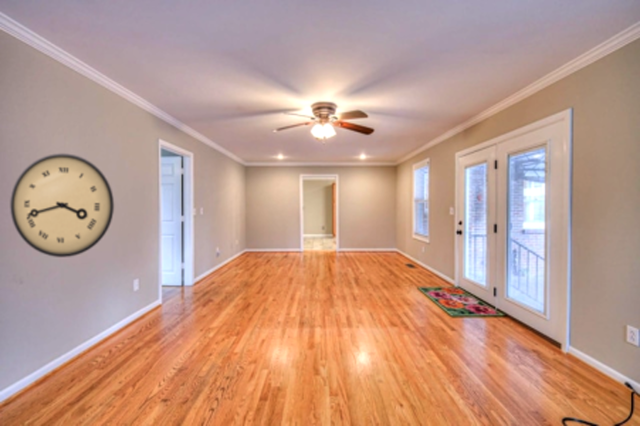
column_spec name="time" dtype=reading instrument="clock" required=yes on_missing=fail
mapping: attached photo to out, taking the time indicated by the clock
3:42
